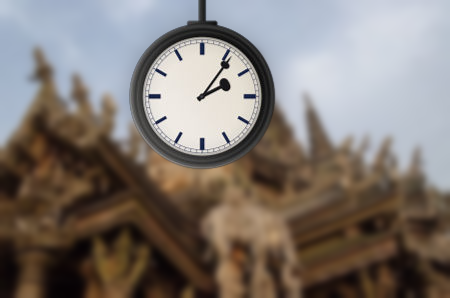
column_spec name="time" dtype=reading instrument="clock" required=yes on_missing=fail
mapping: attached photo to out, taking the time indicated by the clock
2:06
